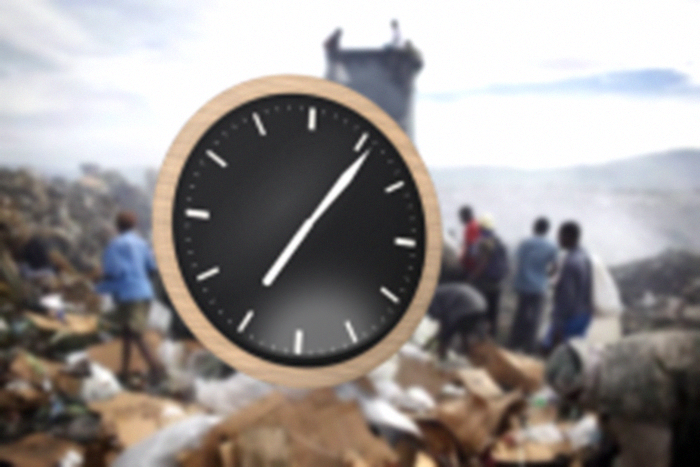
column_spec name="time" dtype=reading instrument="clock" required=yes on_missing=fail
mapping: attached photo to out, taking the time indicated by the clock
7:06
